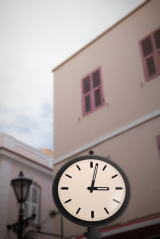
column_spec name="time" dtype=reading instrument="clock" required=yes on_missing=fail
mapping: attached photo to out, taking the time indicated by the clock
3:02
